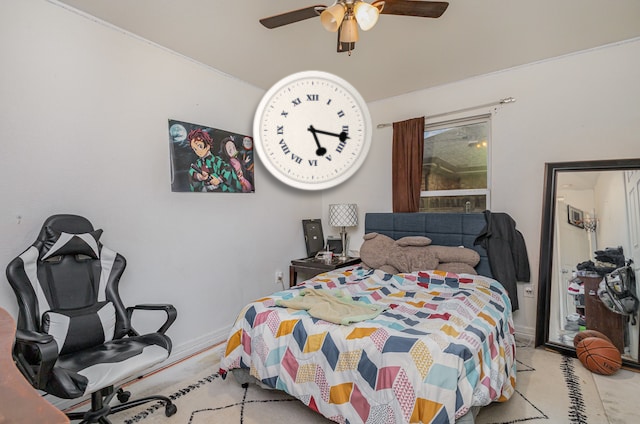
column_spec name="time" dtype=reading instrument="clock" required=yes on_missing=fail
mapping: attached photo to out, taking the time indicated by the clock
5:17
